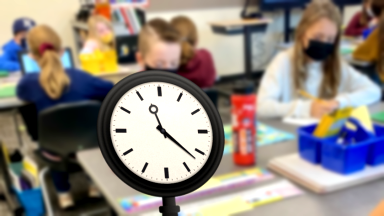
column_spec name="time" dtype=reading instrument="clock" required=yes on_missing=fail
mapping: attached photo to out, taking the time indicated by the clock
11:22
